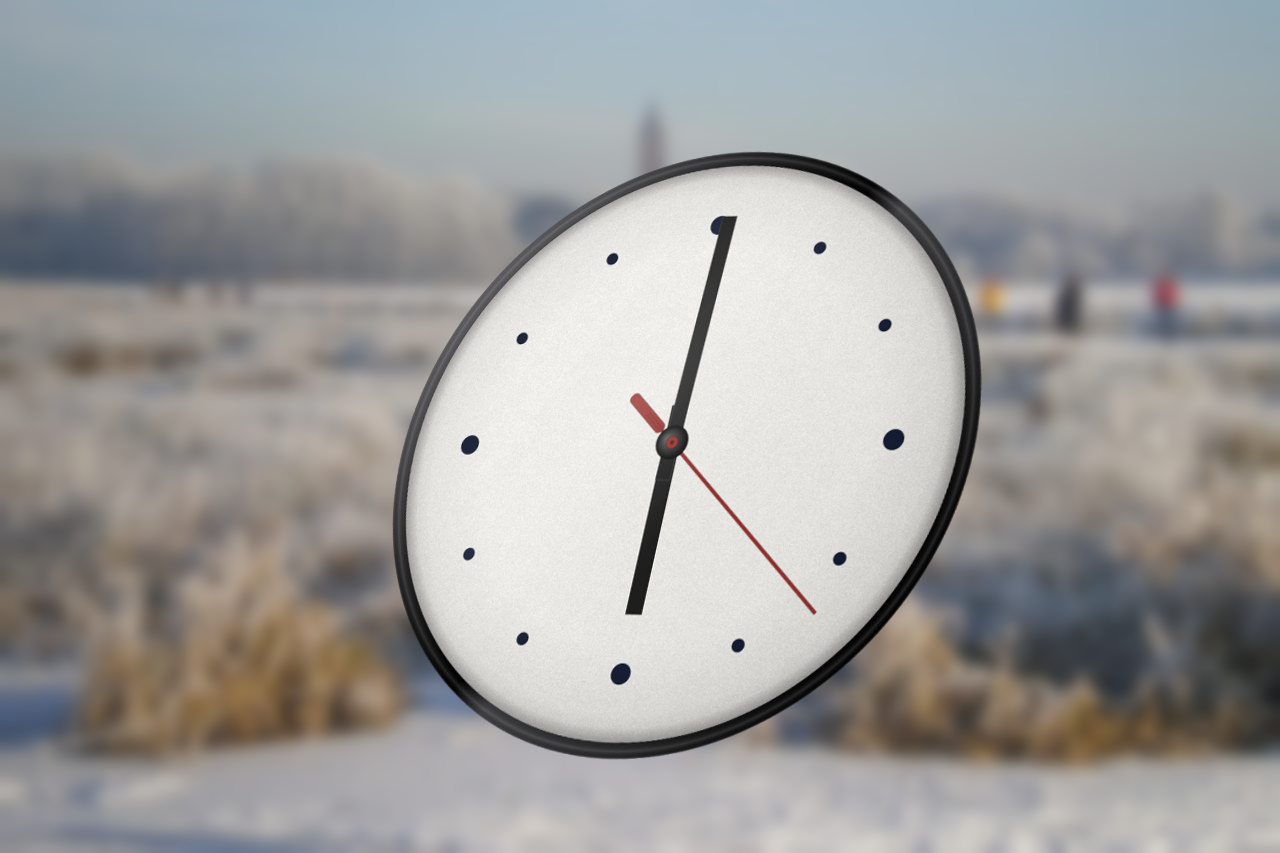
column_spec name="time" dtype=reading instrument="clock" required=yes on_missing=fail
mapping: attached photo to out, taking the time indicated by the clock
6:00:22
